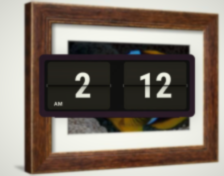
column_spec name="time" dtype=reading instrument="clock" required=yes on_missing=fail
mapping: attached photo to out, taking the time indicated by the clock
2:12
